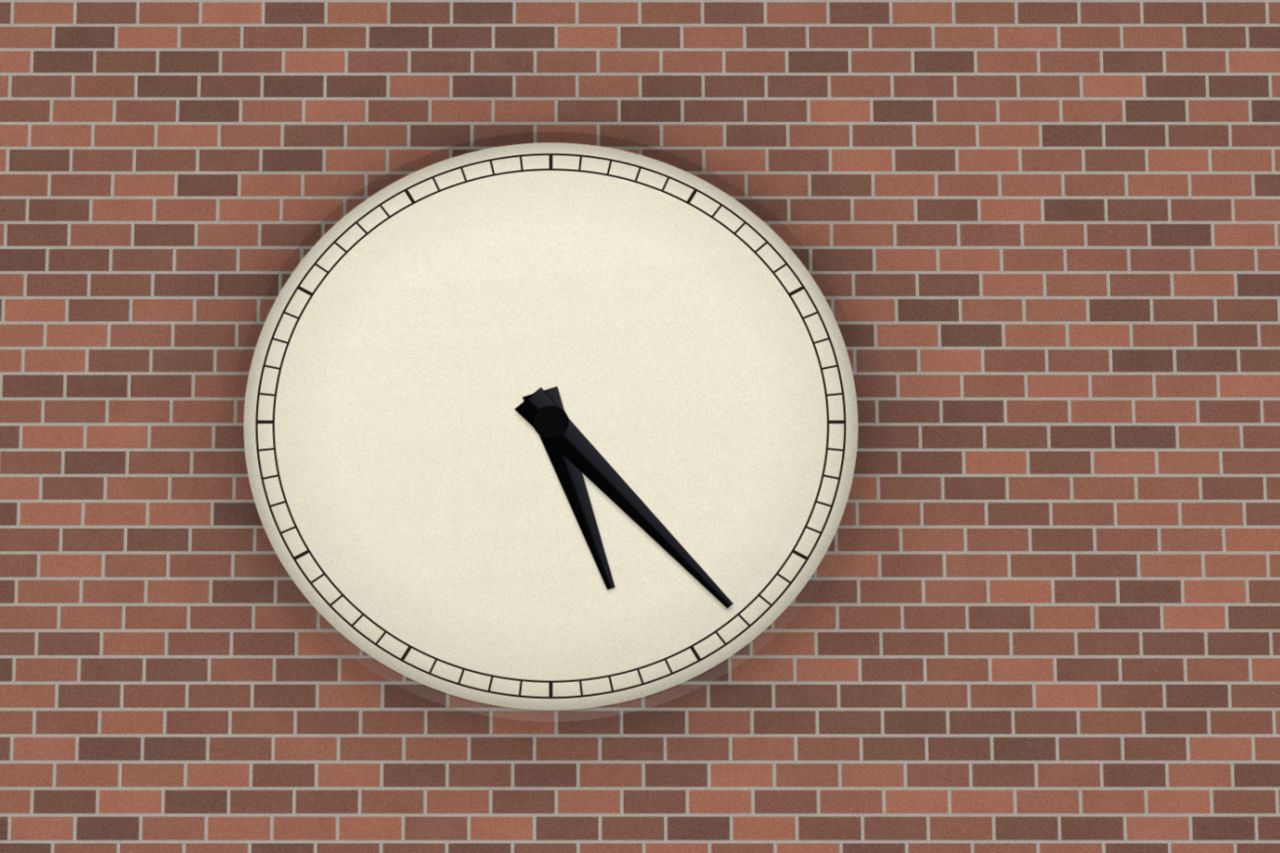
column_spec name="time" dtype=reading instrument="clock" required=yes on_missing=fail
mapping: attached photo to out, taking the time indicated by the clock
5:23
